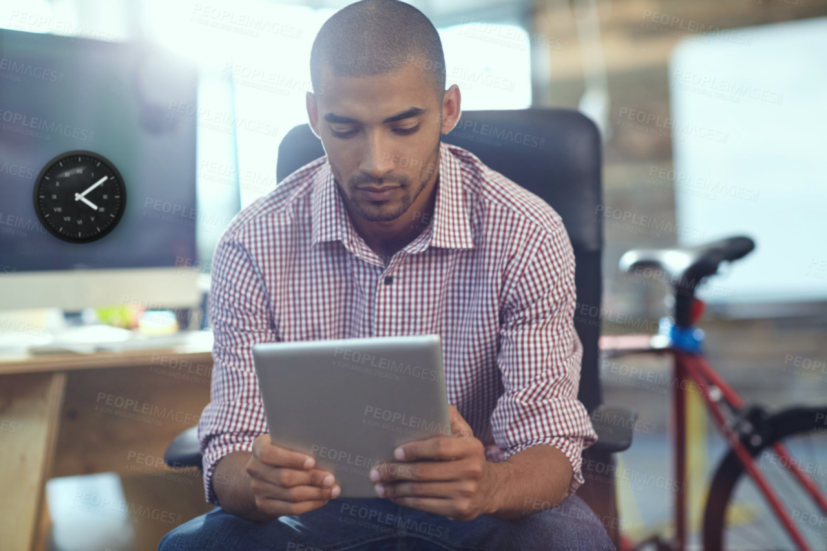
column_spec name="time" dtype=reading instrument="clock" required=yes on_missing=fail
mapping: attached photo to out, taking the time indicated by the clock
4:09
